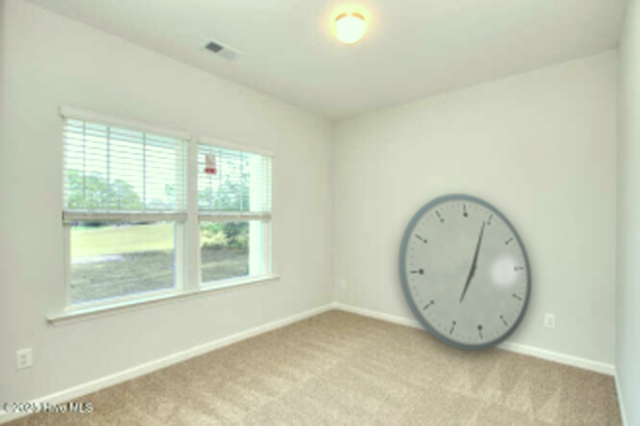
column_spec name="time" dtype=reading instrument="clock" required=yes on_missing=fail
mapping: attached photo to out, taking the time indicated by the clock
7:04
